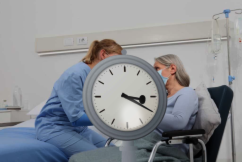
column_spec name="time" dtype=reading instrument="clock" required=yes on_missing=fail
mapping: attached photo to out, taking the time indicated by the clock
3:20
